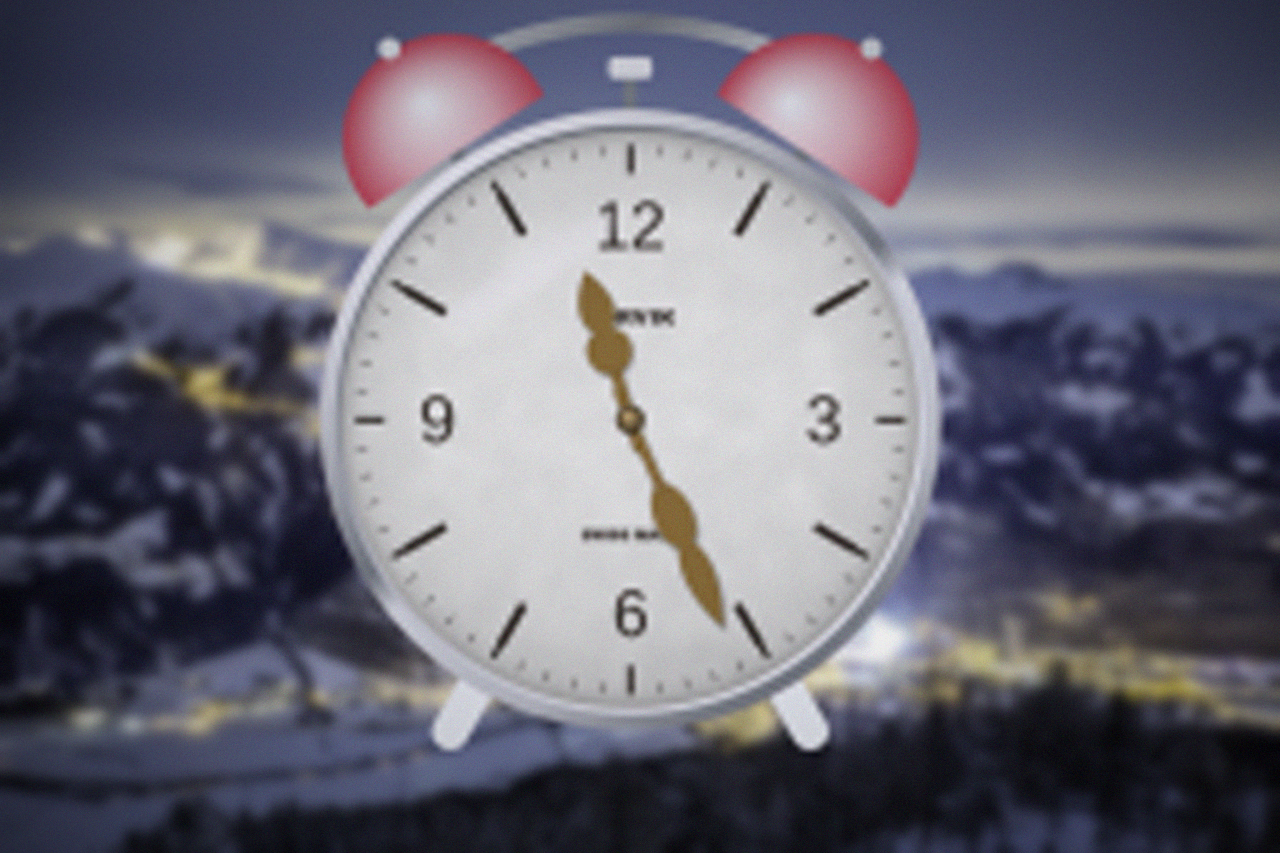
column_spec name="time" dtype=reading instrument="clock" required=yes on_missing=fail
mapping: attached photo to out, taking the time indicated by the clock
11:26
